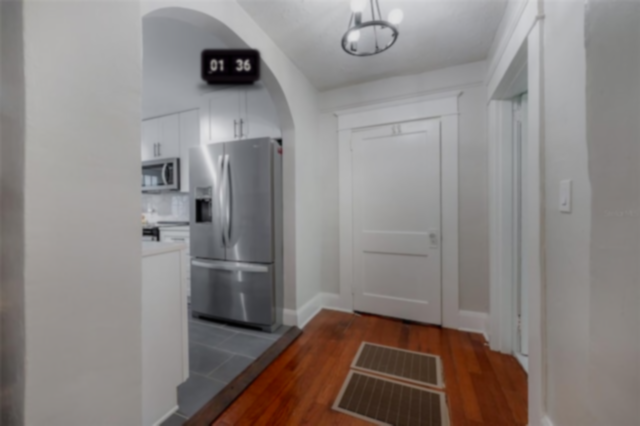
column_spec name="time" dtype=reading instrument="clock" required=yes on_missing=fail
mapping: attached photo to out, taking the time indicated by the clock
1:36
